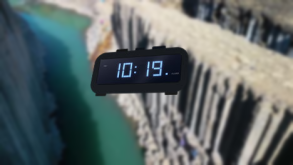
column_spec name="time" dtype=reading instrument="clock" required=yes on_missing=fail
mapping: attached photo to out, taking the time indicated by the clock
10:19
